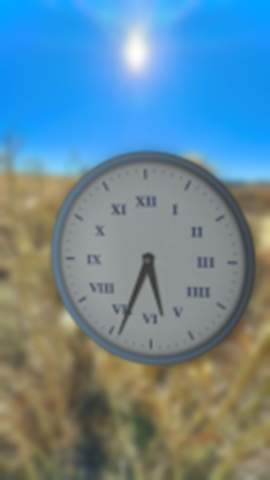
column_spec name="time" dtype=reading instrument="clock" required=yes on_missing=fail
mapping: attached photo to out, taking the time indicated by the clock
5:34
